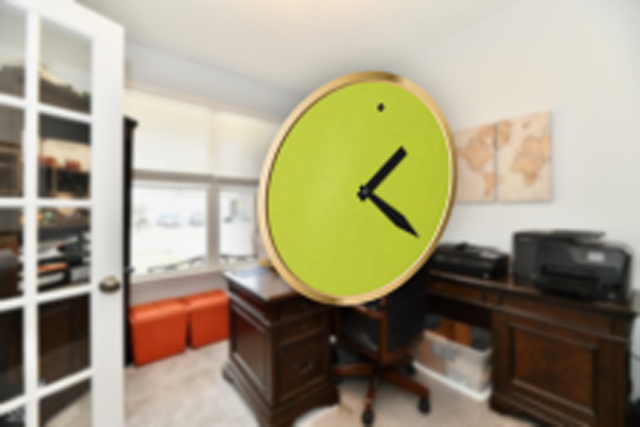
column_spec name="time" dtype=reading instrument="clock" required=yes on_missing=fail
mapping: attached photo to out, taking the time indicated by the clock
1:20
